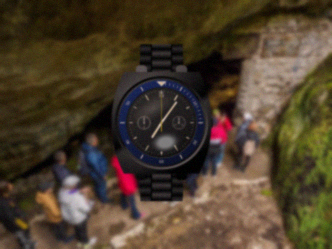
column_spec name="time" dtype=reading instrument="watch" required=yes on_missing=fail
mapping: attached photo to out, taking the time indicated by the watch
7:06
